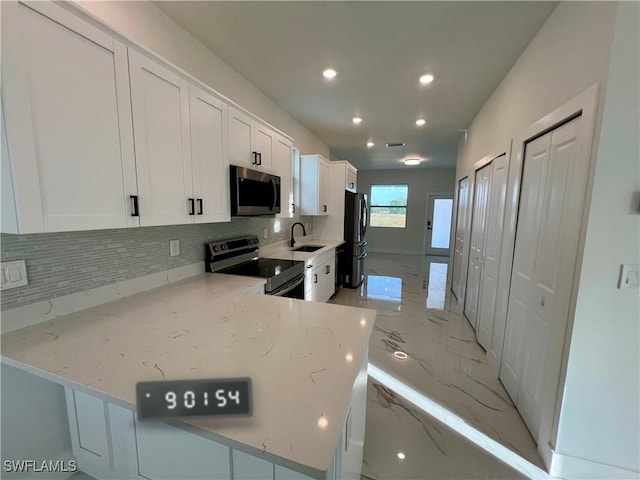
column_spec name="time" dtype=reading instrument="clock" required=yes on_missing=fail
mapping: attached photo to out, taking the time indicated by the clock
9:01:54
